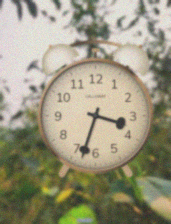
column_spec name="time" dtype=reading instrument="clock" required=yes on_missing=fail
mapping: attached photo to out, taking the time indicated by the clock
3:33
